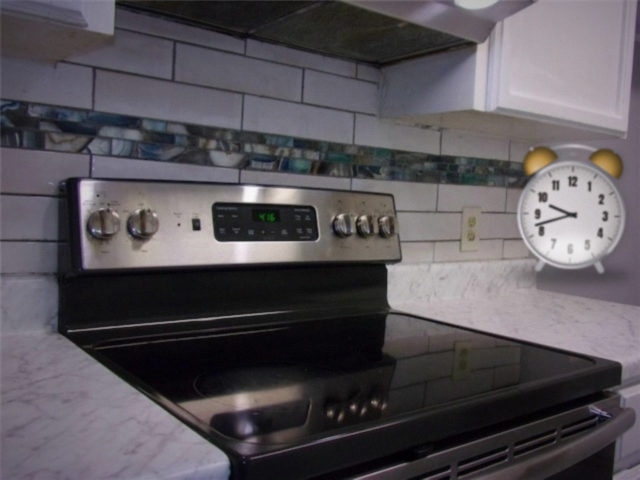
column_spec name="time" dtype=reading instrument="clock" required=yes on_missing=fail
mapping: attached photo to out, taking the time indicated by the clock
9:42
